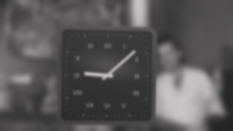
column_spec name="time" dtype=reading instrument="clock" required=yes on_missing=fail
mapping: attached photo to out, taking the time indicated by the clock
9:08
